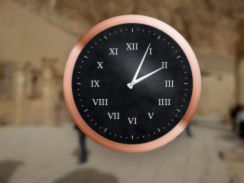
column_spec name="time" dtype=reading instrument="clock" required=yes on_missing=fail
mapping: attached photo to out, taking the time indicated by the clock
2:04
